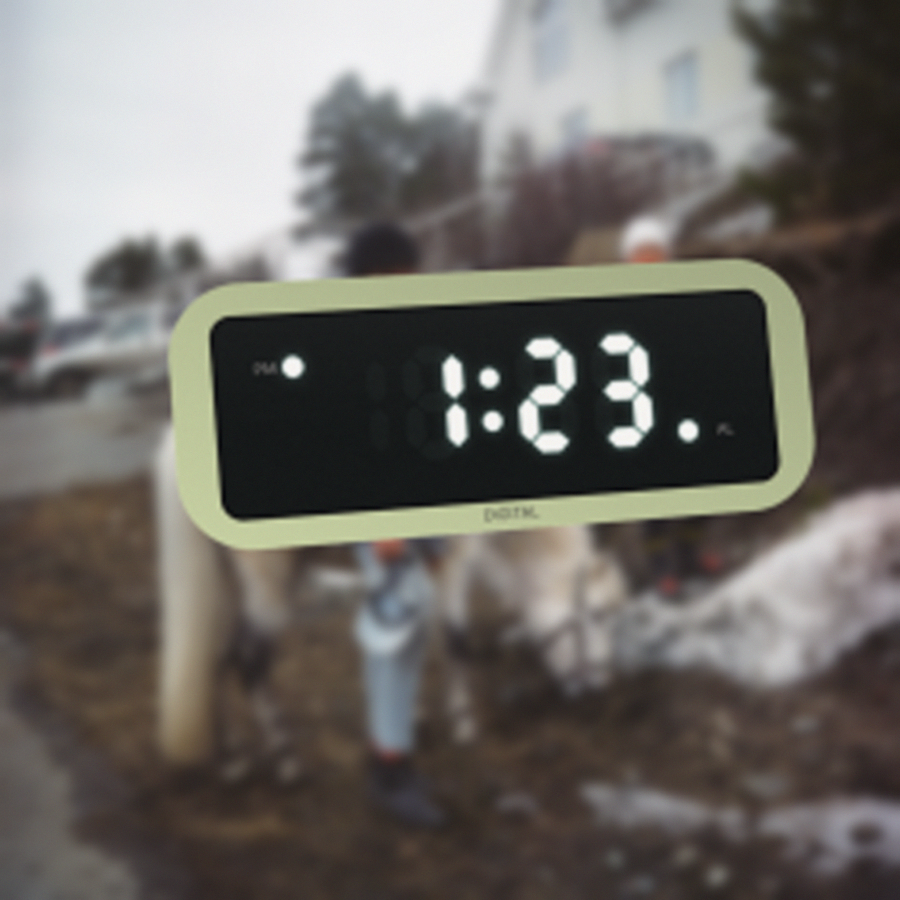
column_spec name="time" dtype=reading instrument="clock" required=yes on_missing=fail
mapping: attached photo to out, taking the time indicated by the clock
1:23
